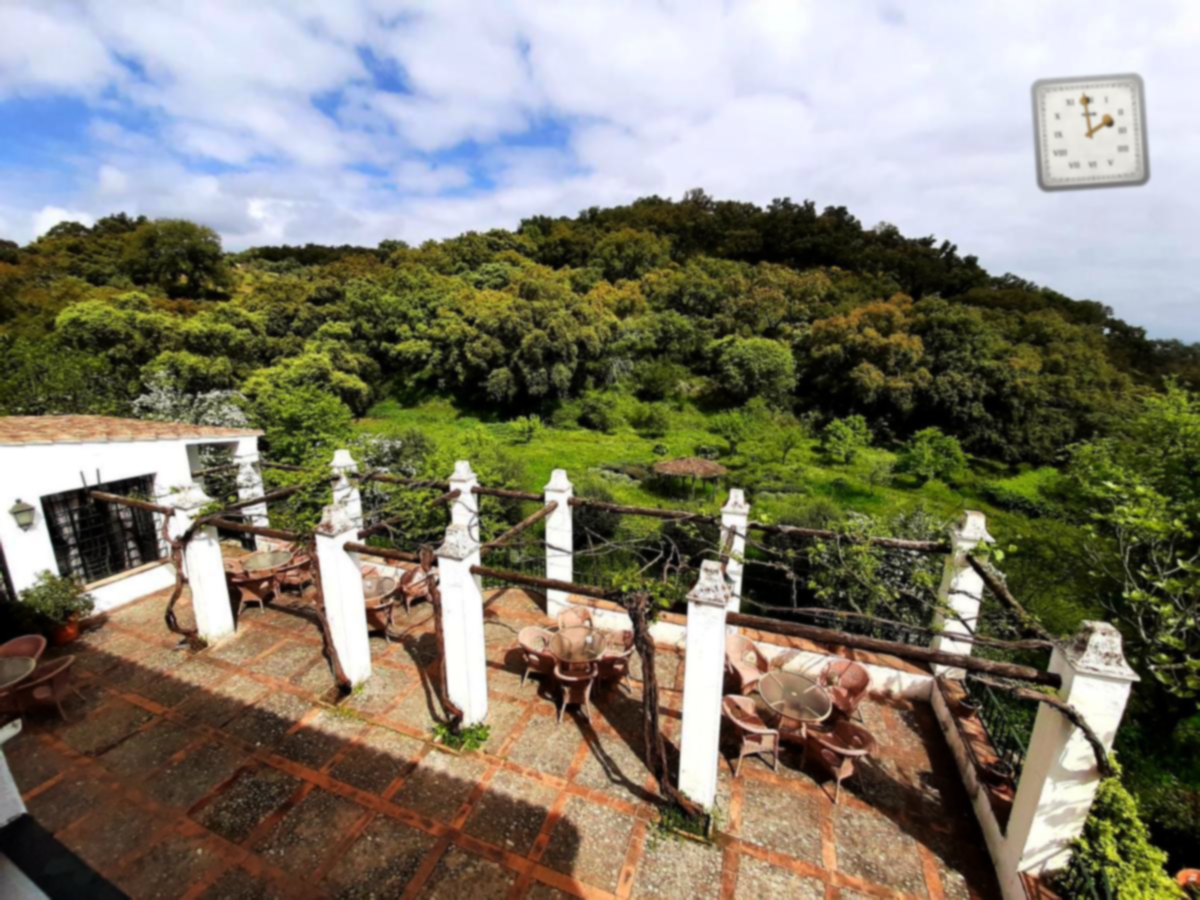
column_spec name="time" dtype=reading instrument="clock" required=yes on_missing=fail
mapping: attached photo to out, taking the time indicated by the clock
1:59
